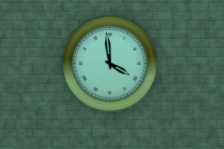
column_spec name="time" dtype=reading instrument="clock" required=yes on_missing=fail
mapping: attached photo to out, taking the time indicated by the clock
3:59
